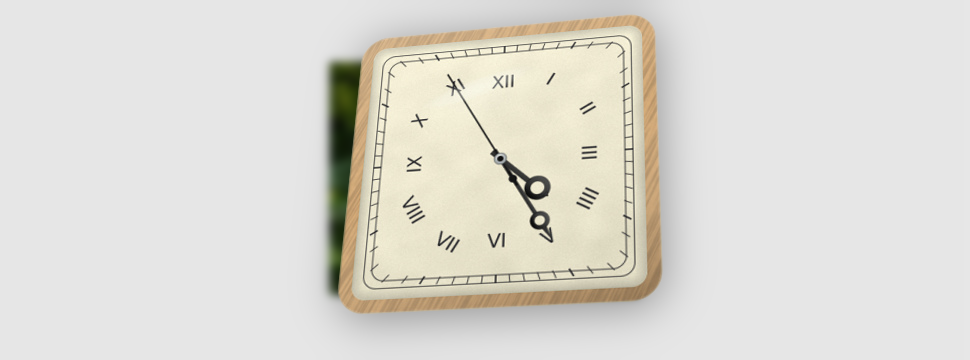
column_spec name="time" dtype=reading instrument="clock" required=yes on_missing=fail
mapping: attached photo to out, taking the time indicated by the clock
4:24:55
